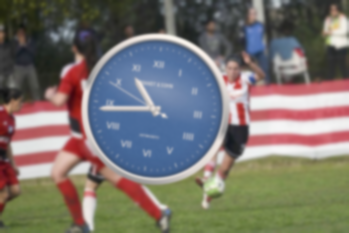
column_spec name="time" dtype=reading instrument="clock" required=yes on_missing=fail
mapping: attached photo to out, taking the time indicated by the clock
10:43:49
